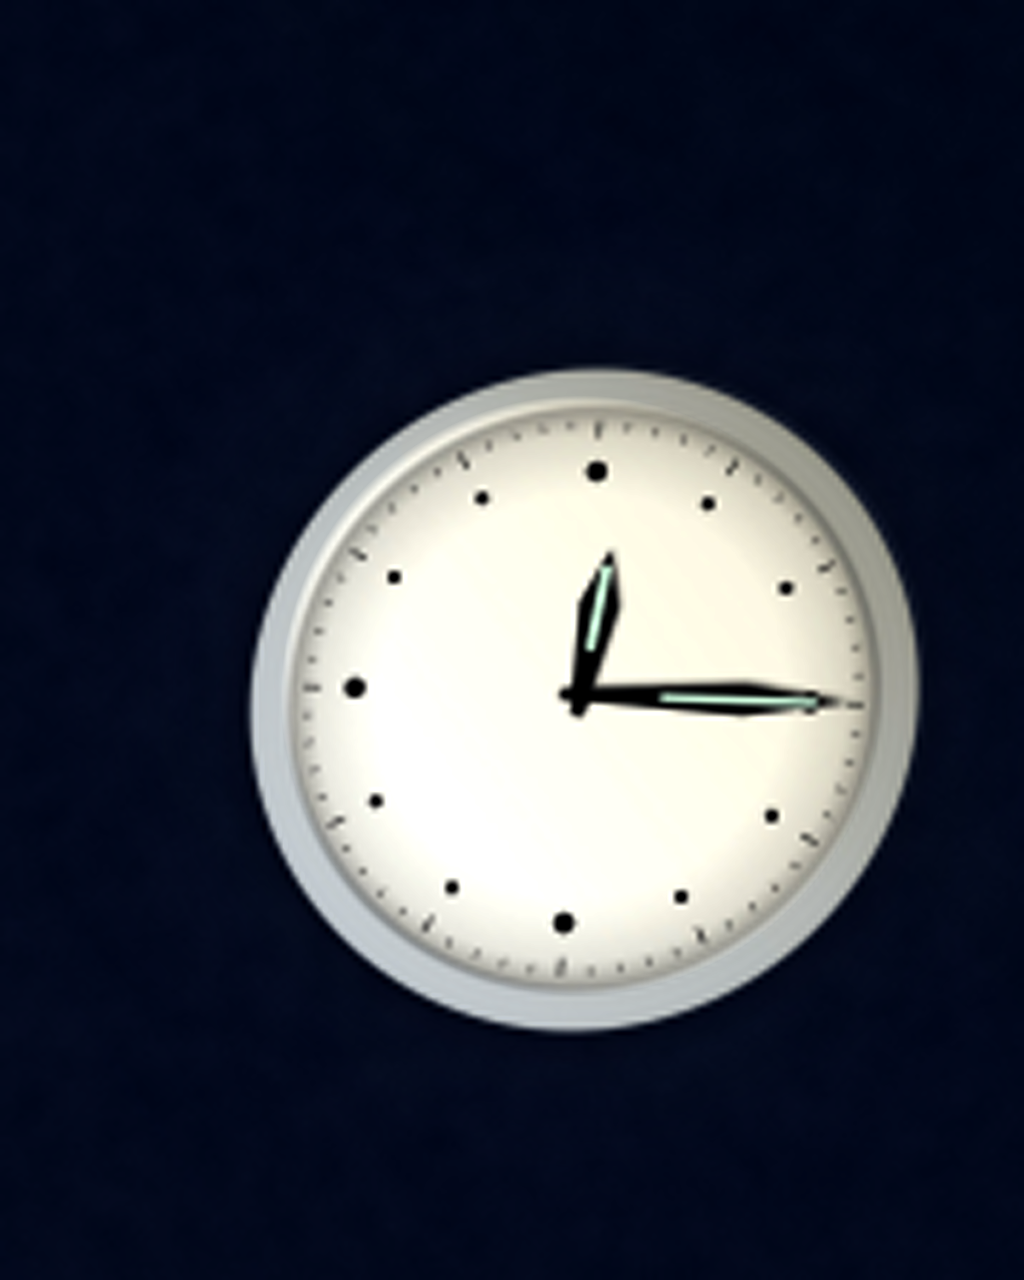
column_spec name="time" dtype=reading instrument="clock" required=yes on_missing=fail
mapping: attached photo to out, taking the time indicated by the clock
12:15
